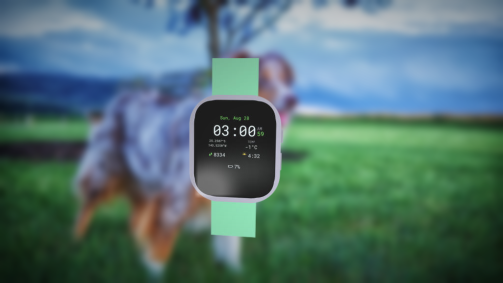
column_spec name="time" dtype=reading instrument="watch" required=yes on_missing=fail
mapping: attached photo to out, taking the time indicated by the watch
3:00
